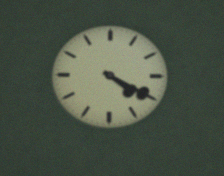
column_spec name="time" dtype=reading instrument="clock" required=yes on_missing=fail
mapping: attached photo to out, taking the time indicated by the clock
4:20
